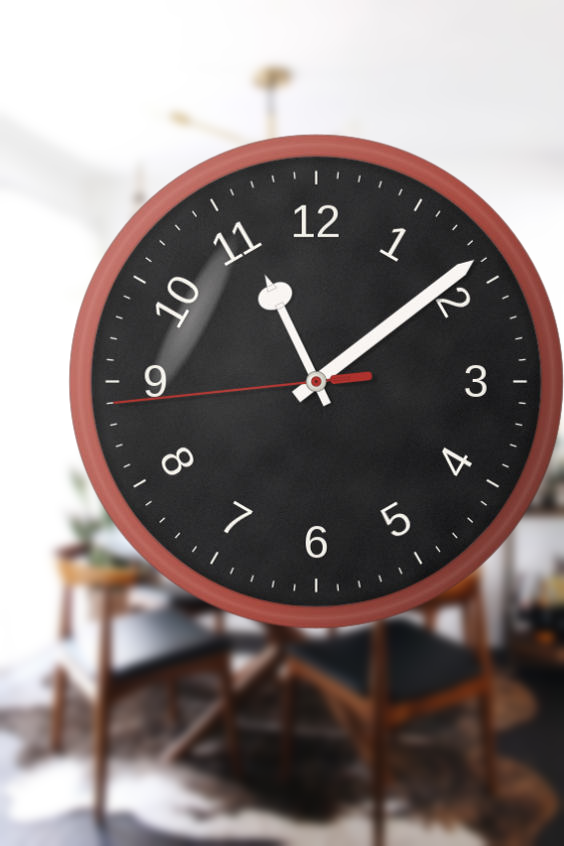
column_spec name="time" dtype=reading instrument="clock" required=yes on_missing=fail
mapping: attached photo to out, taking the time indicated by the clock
11:08:44
